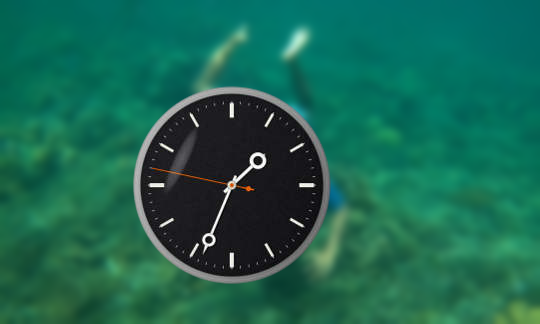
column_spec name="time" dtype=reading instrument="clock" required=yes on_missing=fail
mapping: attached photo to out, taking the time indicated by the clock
1:33:47
